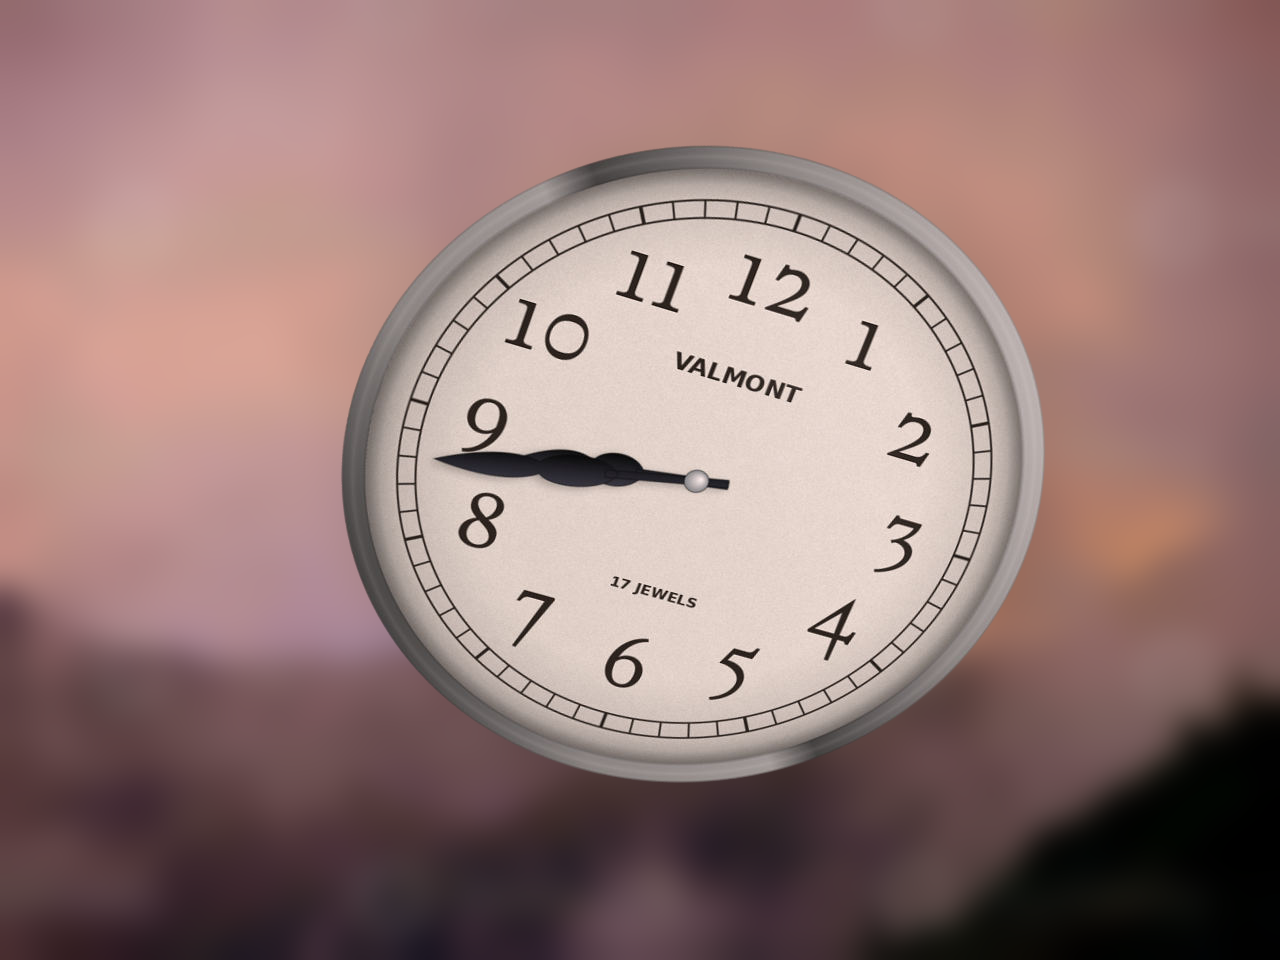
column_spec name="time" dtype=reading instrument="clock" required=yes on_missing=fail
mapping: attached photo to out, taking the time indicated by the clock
8:43
